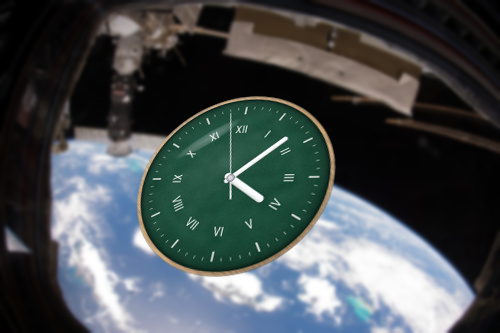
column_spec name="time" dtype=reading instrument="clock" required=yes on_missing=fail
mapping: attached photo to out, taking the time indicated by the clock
4:07:58
